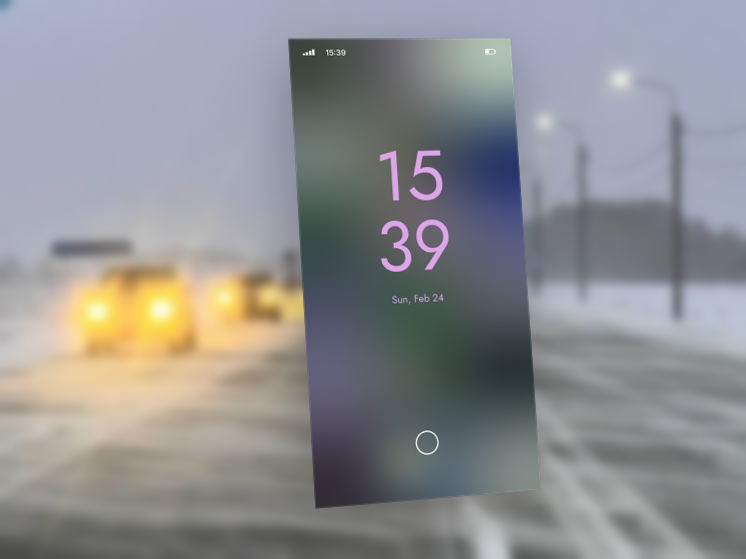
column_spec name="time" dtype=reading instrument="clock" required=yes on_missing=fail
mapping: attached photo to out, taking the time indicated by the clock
15:39
